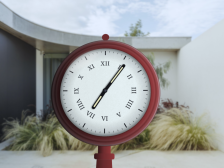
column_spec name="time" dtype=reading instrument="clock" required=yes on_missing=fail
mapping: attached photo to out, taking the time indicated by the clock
7:06
